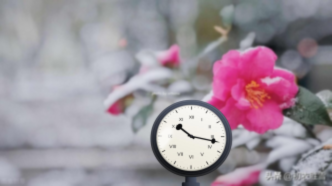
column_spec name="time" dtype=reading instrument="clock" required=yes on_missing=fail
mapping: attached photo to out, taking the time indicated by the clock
10:17
